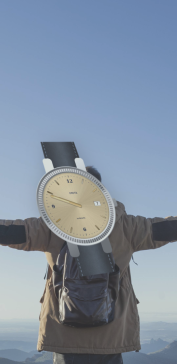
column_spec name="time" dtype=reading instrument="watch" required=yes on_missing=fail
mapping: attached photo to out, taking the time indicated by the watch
9:49
